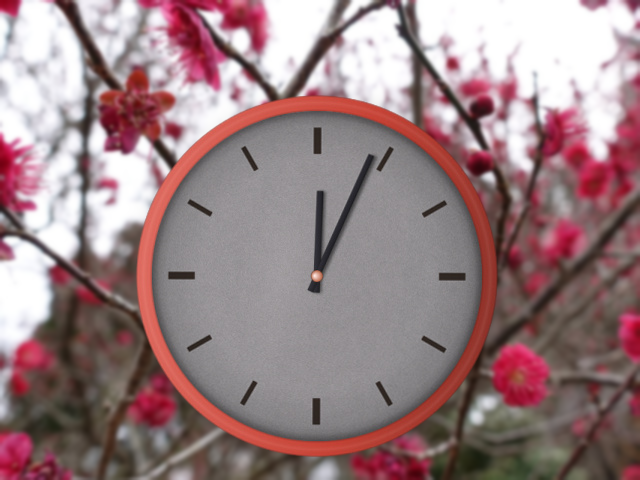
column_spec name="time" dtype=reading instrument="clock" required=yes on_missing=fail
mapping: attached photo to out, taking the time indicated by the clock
12:04
